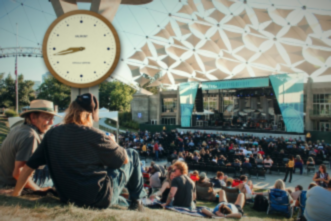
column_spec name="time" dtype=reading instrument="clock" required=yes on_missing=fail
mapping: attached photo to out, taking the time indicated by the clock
8:43
